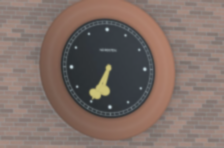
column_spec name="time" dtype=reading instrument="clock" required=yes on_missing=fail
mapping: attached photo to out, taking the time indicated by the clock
6:35
